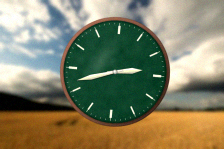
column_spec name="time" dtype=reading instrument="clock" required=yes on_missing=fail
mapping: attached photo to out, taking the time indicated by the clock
2:42
